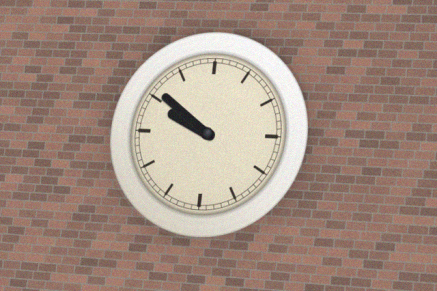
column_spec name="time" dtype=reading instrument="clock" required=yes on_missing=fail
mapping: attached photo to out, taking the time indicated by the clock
9:51
